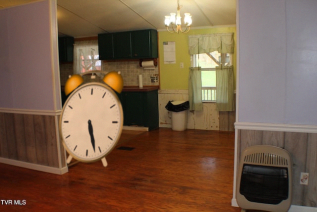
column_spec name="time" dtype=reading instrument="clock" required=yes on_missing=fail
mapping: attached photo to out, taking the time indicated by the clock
5:27
